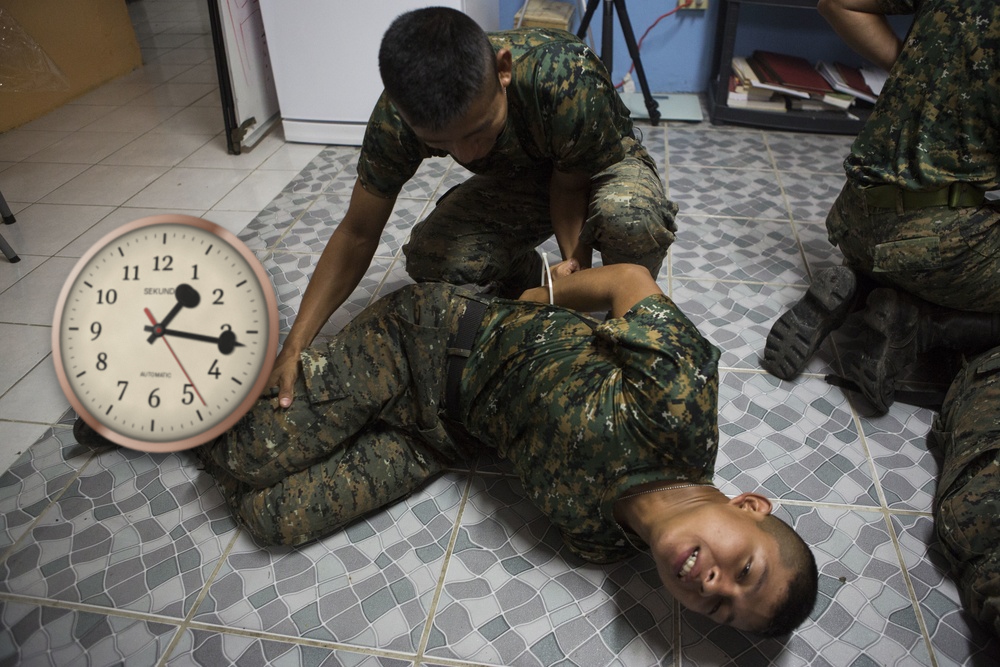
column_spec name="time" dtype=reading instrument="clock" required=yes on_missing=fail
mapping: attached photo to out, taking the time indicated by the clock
1:16:24
